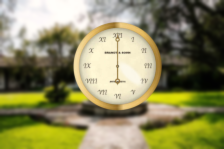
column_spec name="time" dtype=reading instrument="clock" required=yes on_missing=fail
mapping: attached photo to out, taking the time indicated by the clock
6:00
